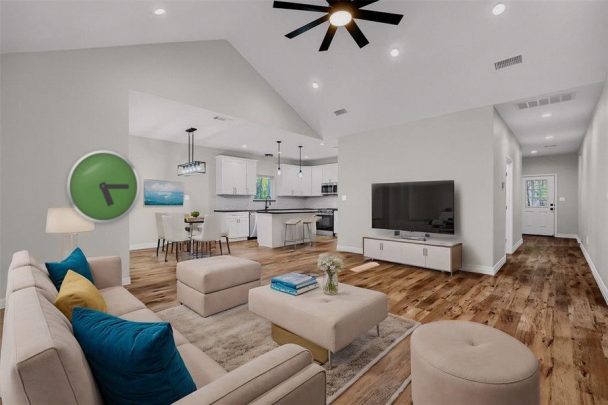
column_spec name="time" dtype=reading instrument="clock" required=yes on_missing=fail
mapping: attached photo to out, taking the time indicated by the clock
5:15
